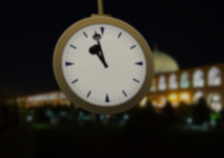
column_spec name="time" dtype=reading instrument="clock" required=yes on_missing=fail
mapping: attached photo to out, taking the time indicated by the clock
10:58
